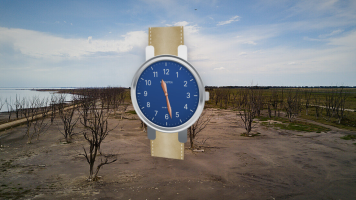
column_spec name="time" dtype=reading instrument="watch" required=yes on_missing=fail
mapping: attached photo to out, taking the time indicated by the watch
11:28
